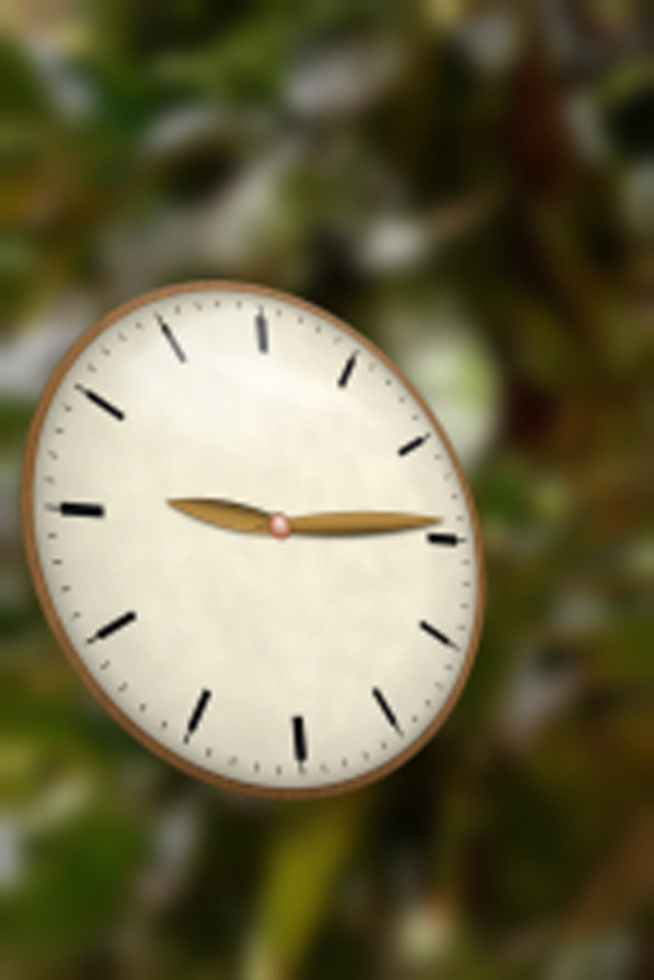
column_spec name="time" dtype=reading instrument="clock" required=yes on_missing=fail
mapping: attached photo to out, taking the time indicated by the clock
9:14
